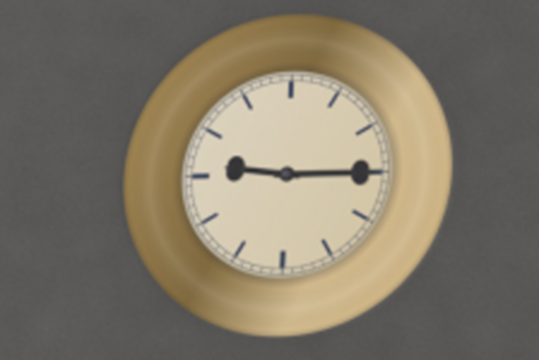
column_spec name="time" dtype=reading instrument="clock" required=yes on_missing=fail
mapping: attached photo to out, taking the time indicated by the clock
9:15
